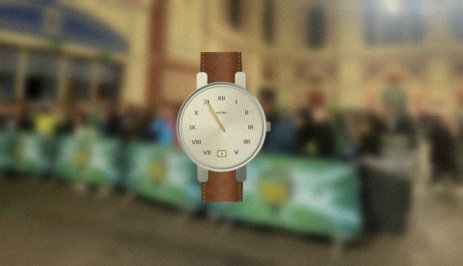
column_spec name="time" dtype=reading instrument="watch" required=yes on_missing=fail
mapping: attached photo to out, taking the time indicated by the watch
10:55
